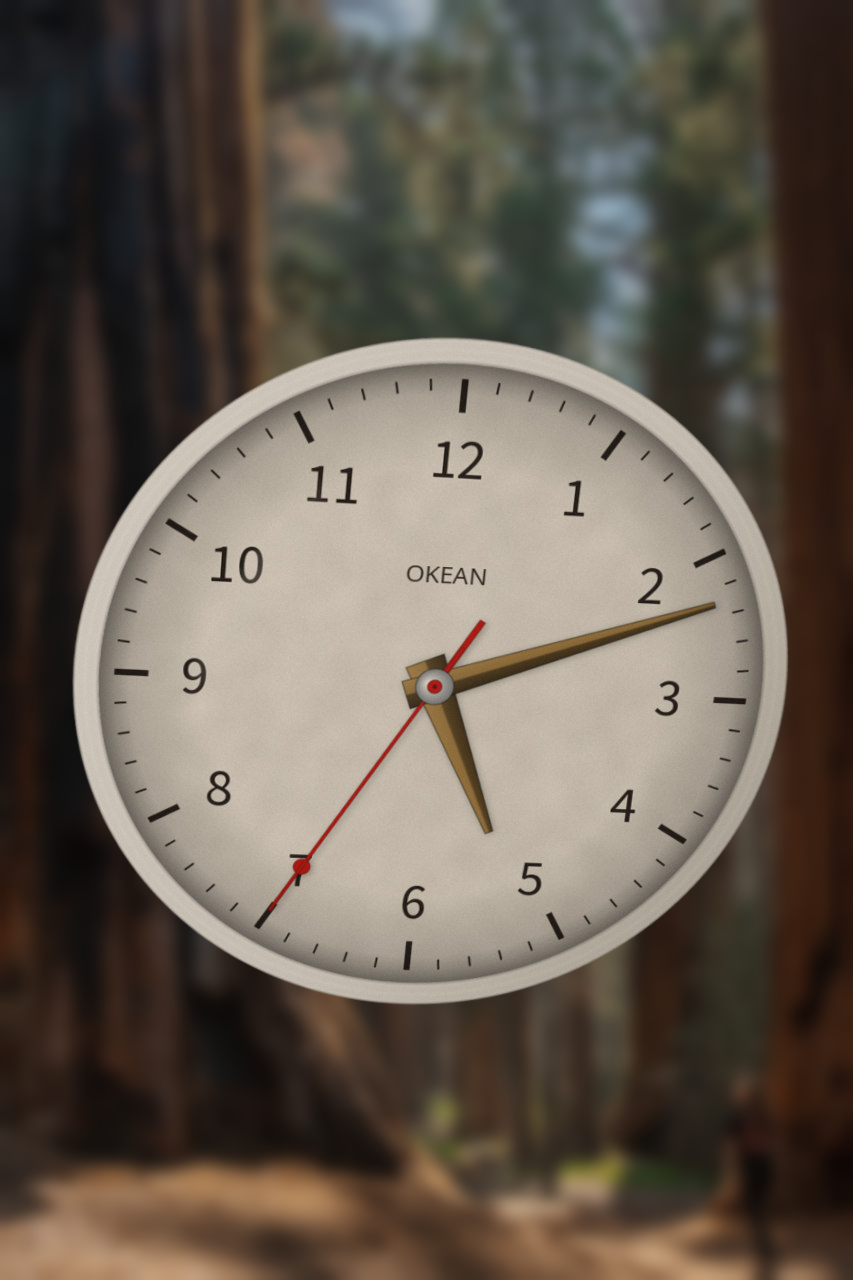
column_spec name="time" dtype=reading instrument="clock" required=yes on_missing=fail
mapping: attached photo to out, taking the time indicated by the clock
5:11:35
